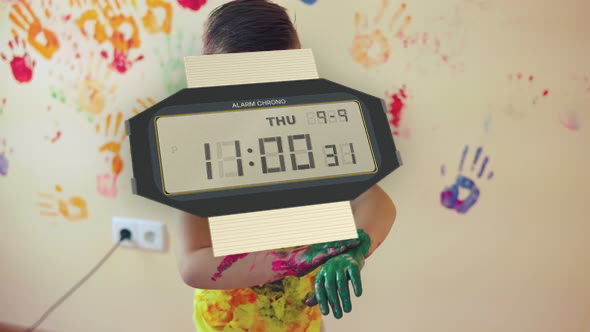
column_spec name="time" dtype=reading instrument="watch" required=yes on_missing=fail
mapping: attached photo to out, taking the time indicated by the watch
11:00:31
